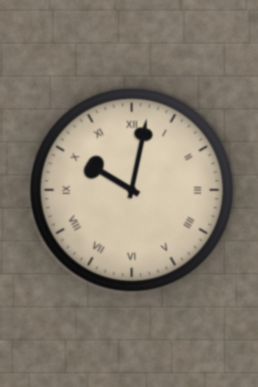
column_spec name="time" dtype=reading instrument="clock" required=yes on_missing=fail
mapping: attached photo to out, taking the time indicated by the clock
10:02
